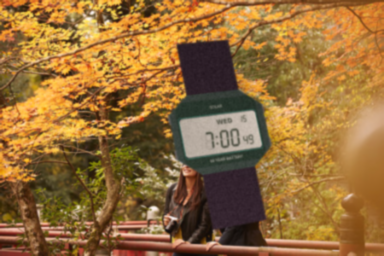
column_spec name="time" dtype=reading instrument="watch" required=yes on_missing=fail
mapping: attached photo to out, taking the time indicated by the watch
7:00
